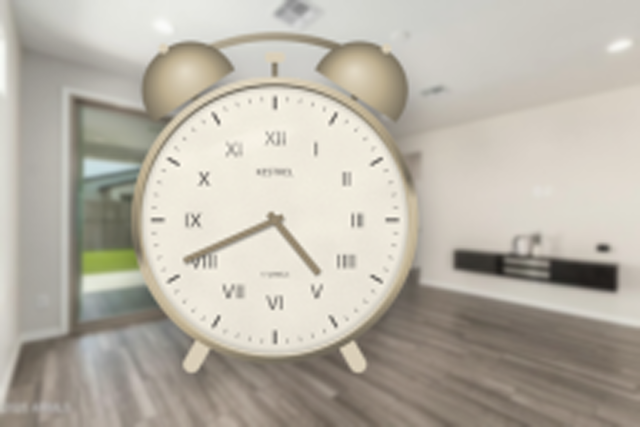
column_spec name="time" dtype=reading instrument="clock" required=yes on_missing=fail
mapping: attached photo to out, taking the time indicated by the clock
4:41
